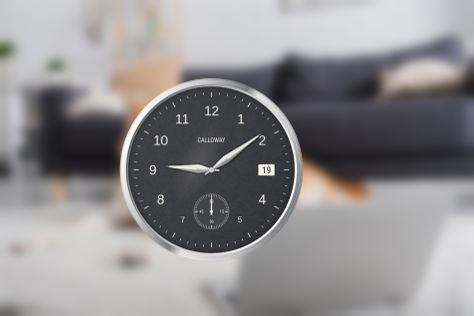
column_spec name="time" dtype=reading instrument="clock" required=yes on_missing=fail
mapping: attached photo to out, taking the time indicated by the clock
9:09
